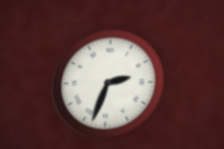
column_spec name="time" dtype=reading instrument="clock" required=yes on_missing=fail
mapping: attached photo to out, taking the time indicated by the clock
2:33
